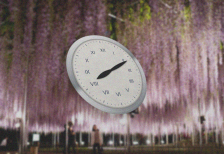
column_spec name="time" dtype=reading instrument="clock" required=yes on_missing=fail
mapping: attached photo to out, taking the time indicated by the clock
8:11
